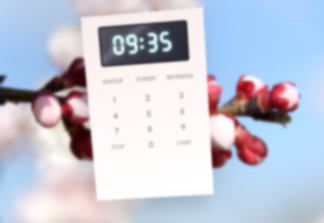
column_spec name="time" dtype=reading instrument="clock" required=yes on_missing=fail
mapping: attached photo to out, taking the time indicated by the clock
9:35
